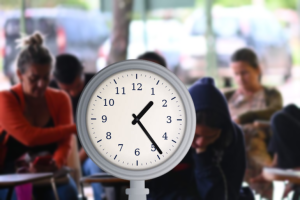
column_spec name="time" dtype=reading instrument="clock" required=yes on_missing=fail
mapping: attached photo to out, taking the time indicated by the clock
1:24
